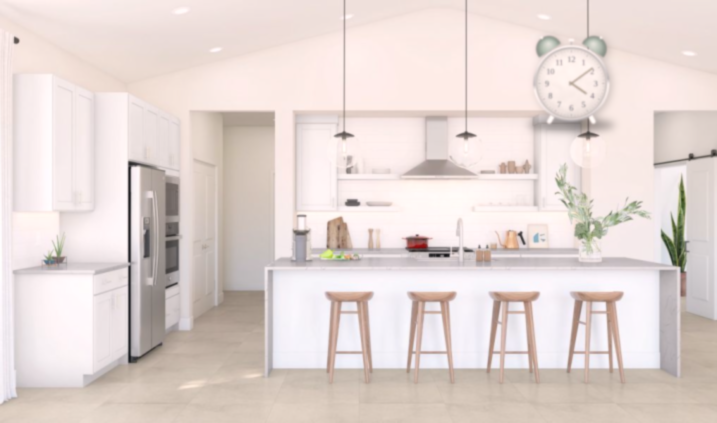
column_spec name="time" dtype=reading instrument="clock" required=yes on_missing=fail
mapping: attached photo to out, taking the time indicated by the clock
4:09
